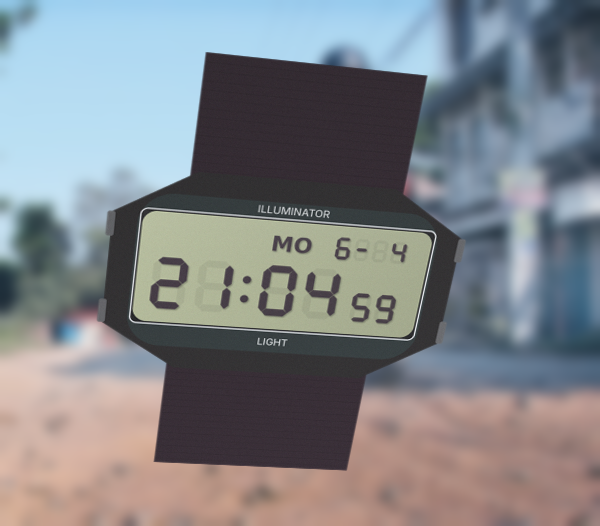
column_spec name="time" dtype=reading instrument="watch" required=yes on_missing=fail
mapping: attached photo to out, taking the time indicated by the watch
21:04:59
